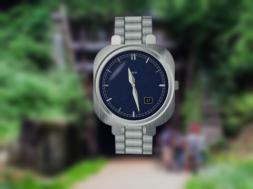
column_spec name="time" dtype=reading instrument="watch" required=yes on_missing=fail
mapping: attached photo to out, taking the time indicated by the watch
11:28
